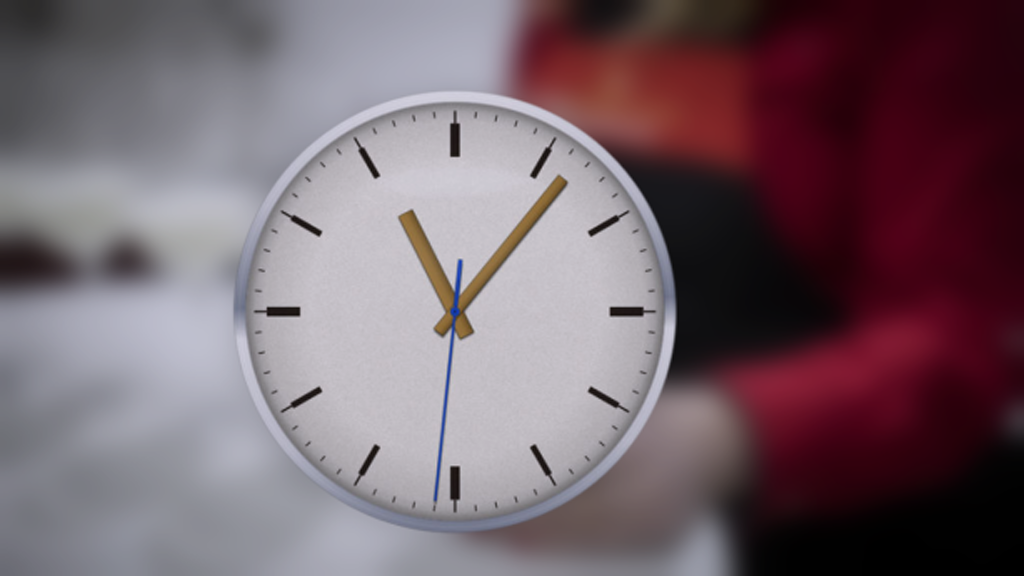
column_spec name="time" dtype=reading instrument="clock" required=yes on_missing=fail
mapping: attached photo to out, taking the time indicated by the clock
11:06:31
